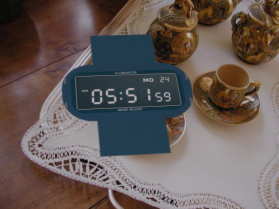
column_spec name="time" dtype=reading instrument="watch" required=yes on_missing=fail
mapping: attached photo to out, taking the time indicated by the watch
5:51:59
